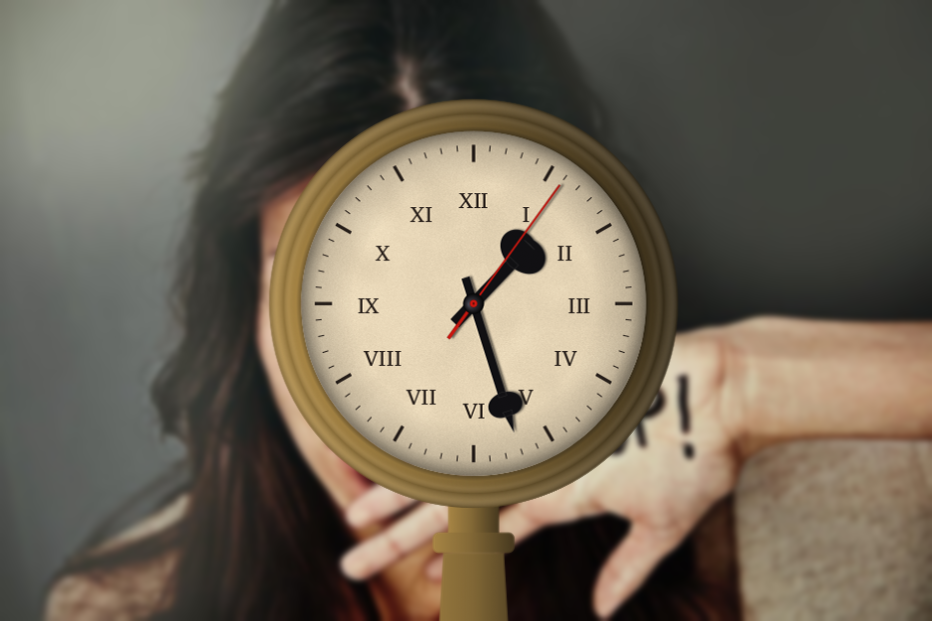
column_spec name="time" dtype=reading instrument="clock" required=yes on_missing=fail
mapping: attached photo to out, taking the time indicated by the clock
1:27:06
